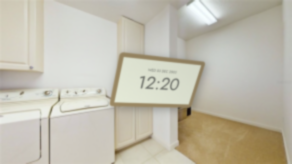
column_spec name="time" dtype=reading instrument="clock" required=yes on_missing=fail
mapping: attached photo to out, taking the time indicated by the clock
12:20
